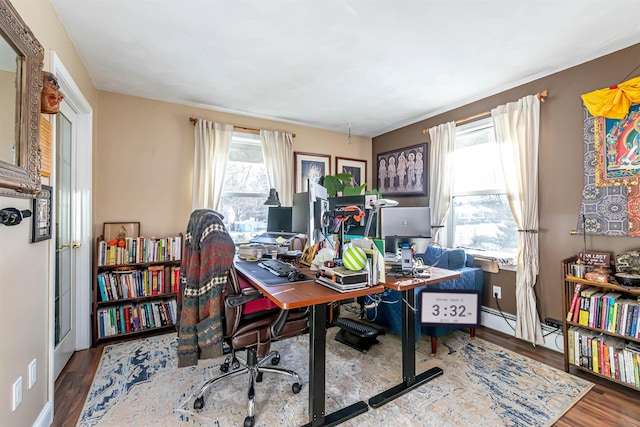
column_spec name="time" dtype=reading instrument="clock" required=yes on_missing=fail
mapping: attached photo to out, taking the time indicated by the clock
3:32
